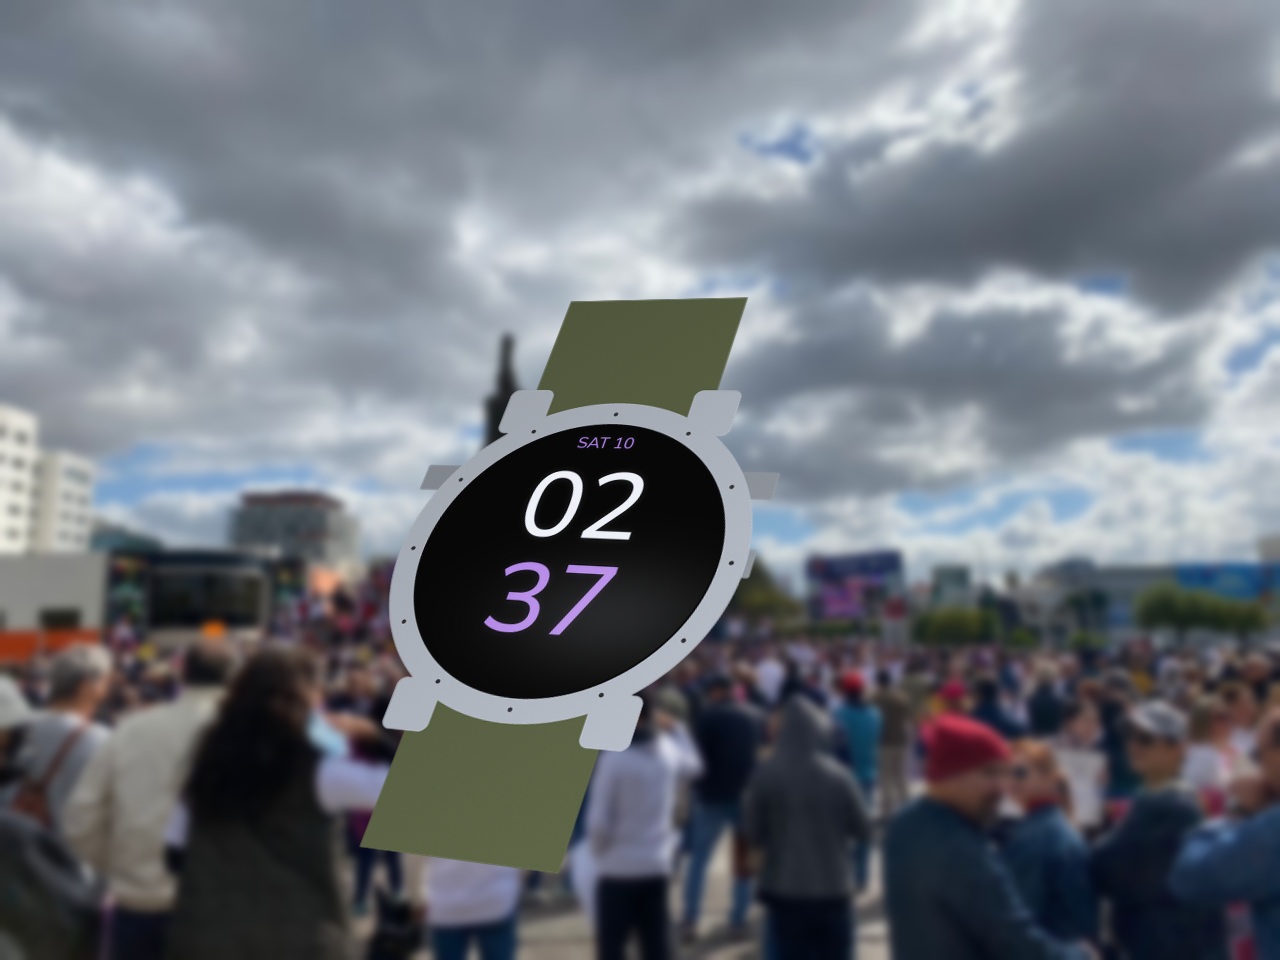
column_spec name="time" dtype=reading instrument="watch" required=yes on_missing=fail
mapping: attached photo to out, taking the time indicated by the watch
2:37
